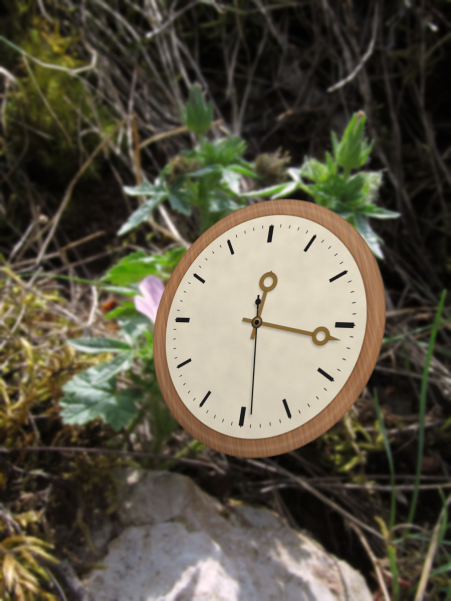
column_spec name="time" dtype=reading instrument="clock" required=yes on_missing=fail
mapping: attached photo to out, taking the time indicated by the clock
12:16:29
